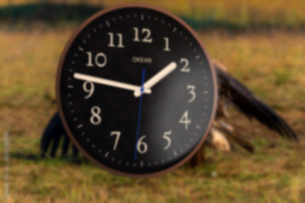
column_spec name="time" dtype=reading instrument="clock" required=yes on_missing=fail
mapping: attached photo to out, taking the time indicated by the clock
1:46:31
